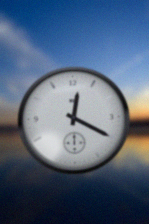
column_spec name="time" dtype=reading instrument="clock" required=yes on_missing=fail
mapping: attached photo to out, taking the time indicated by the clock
12:20
